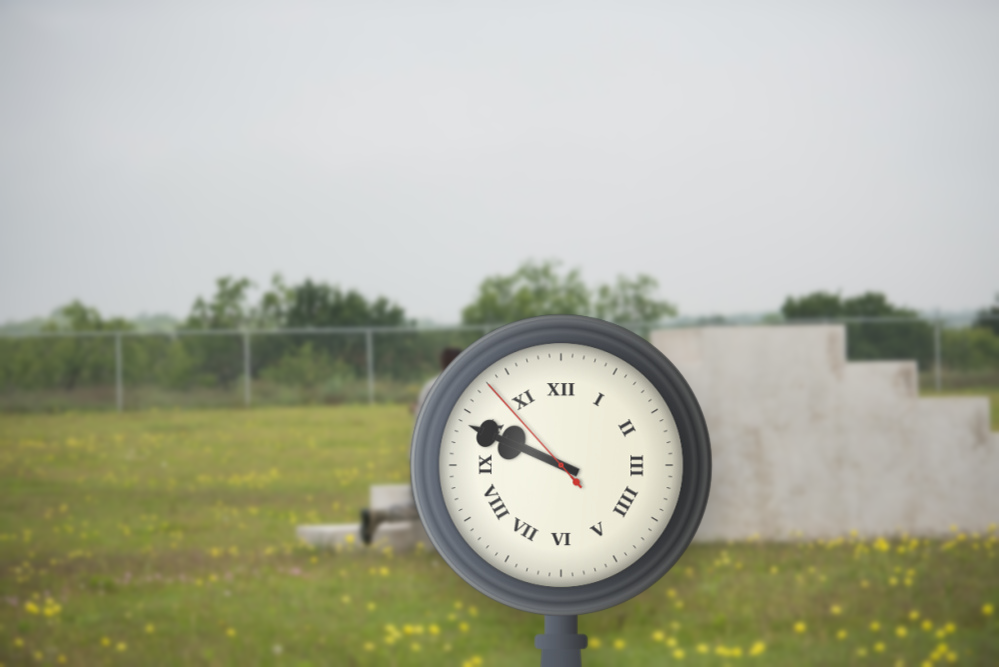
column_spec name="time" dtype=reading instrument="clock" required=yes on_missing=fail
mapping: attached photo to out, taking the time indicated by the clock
9:48:53
